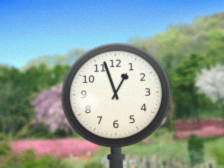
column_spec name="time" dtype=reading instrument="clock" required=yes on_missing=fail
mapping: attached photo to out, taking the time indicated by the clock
12:57
